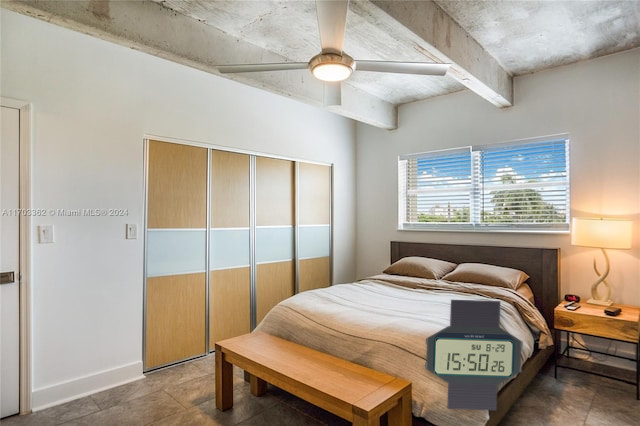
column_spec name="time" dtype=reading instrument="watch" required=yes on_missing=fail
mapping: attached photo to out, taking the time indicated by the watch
15:50:26
